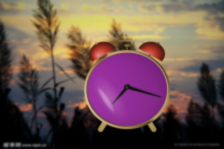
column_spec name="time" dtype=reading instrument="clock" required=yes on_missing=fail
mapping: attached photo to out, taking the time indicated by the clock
7:18
